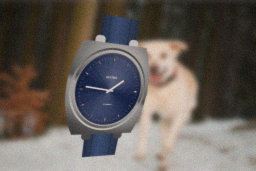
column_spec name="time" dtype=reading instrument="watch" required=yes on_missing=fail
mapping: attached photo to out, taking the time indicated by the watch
1:46
